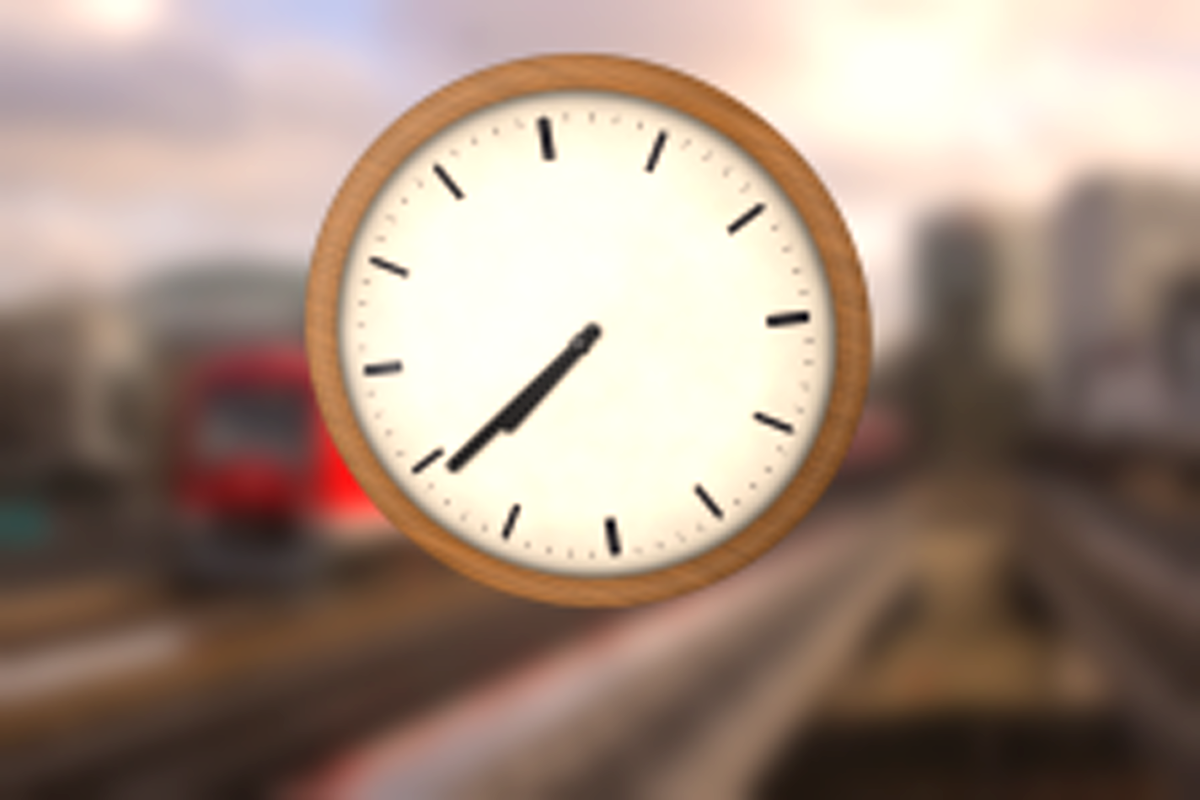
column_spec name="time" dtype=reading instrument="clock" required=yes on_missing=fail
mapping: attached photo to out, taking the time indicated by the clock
7:39
